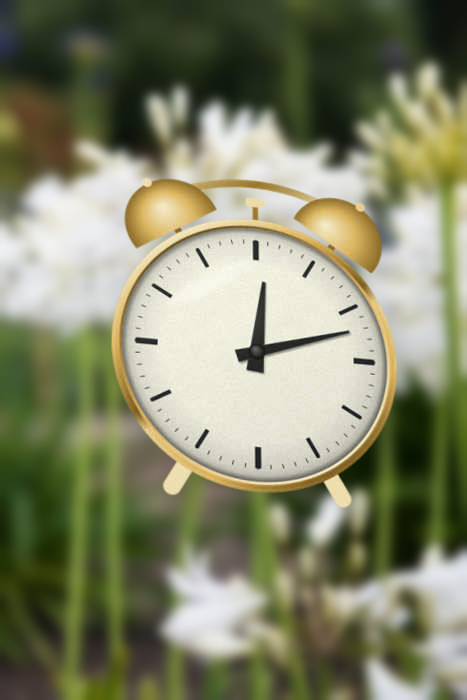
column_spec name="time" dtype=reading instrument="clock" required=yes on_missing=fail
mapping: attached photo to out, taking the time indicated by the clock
12:12
